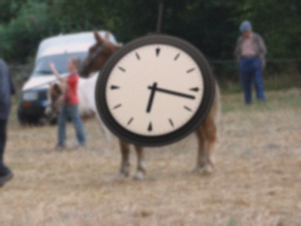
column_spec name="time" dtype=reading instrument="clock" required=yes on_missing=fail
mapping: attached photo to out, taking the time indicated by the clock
6:17
